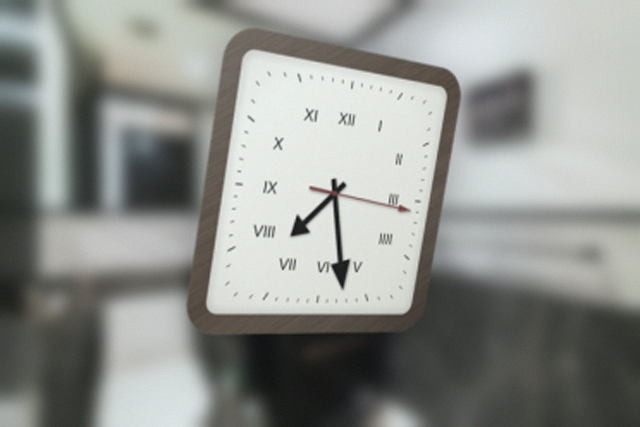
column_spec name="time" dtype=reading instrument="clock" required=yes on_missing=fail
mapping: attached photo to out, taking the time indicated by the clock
7:27:16
